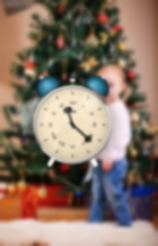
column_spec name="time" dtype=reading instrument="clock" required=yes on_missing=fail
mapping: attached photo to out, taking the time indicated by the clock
11:22
